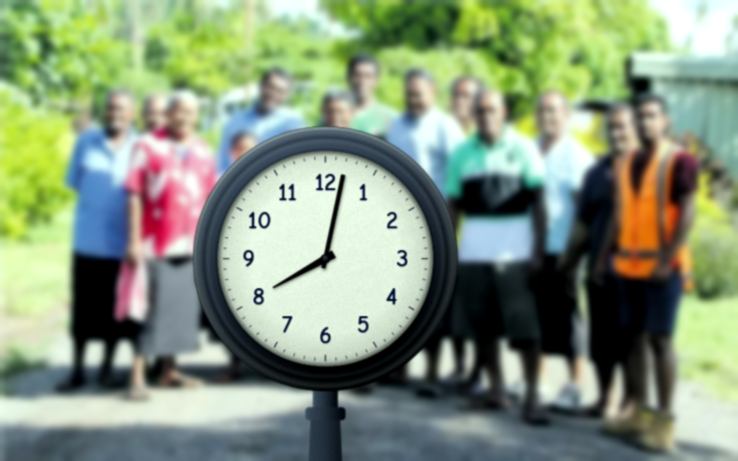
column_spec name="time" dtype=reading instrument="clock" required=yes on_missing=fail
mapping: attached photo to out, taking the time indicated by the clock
8:02
